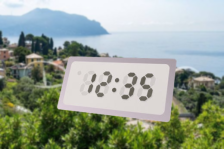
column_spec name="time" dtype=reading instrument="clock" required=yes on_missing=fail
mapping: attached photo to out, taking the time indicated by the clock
12:35
